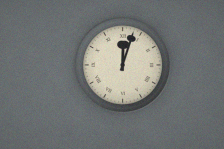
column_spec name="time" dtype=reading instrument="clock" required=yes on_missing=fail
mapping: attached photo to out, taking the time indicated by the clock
12:03
